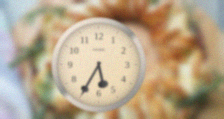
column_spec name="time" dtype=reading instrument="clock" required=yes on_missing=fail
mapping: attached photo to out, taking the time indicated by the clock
5:35
